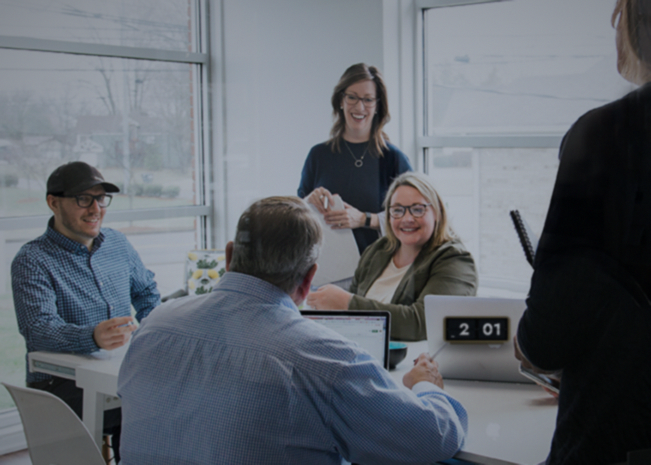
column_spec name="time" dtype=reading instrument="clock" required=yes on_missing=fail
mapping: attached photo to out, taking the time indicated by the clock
2:01
